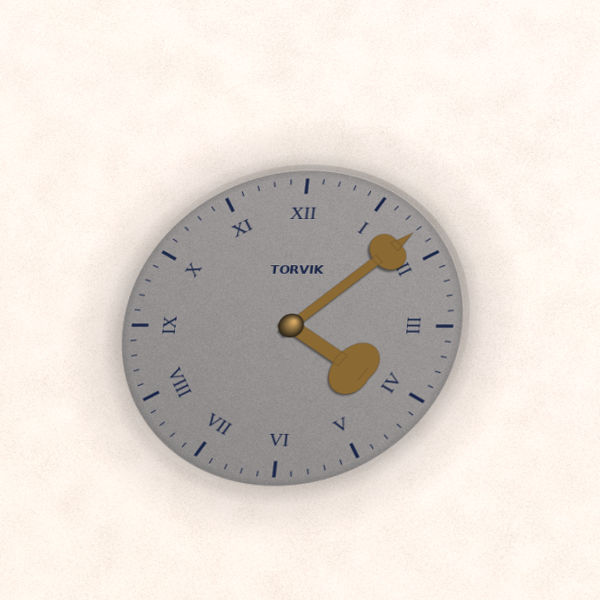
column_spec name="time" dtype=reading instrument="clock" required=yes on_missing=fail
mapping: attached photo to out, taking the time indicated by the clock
4:08
